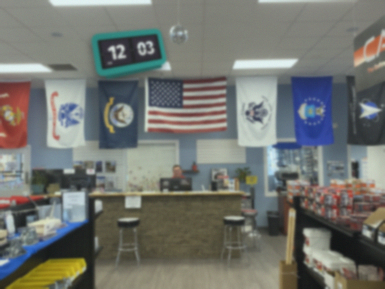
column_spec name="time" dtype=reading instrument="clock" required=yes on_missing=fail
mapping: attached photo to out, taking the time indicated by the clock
12:03
